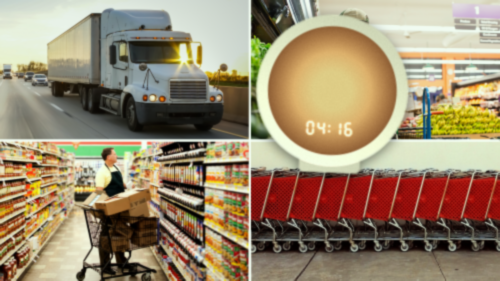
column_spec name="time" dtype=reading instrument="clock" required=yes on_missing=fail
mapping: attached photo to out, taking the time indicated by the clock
4:16
